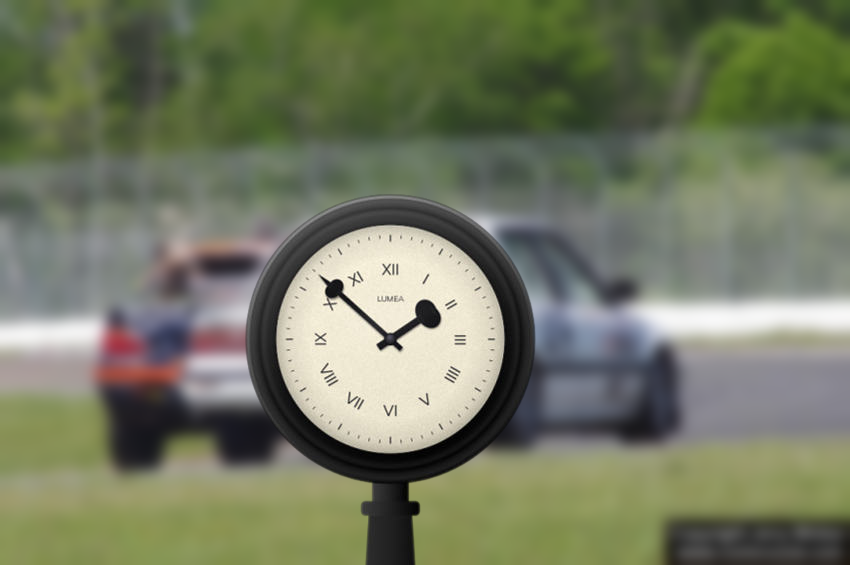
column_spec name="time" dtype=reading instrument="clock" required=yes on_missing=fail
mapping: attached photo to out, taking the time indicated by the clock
1:52
